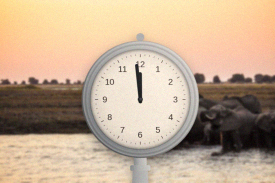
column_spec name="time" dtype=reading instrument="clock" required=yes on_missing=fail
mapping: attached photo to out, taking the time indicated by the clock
11:59
